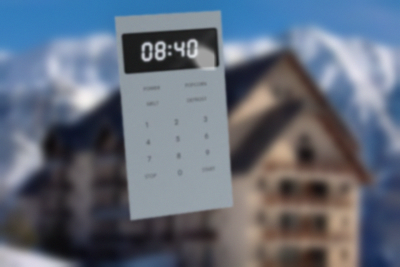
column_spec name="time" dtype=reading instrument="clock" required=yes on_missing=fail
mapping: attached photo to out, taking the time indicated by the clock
8:40
